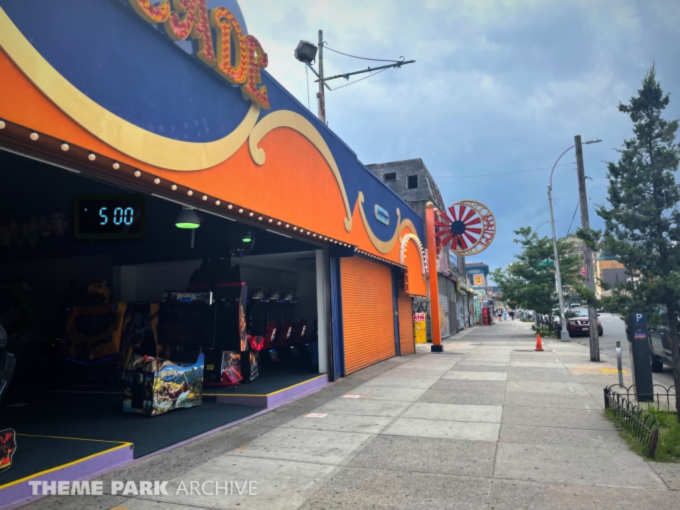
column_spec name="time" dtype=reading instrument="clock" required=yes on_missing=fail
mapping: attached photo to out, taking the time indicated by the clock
5:00
